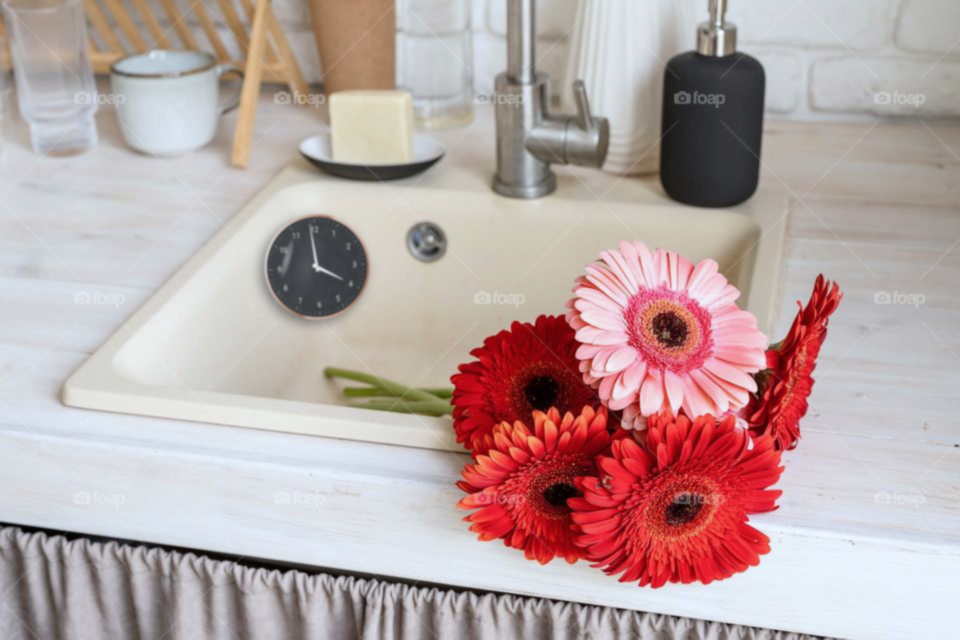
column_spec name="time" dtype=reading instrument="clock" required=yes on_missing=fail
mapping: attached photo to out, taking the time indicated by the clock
3:59
